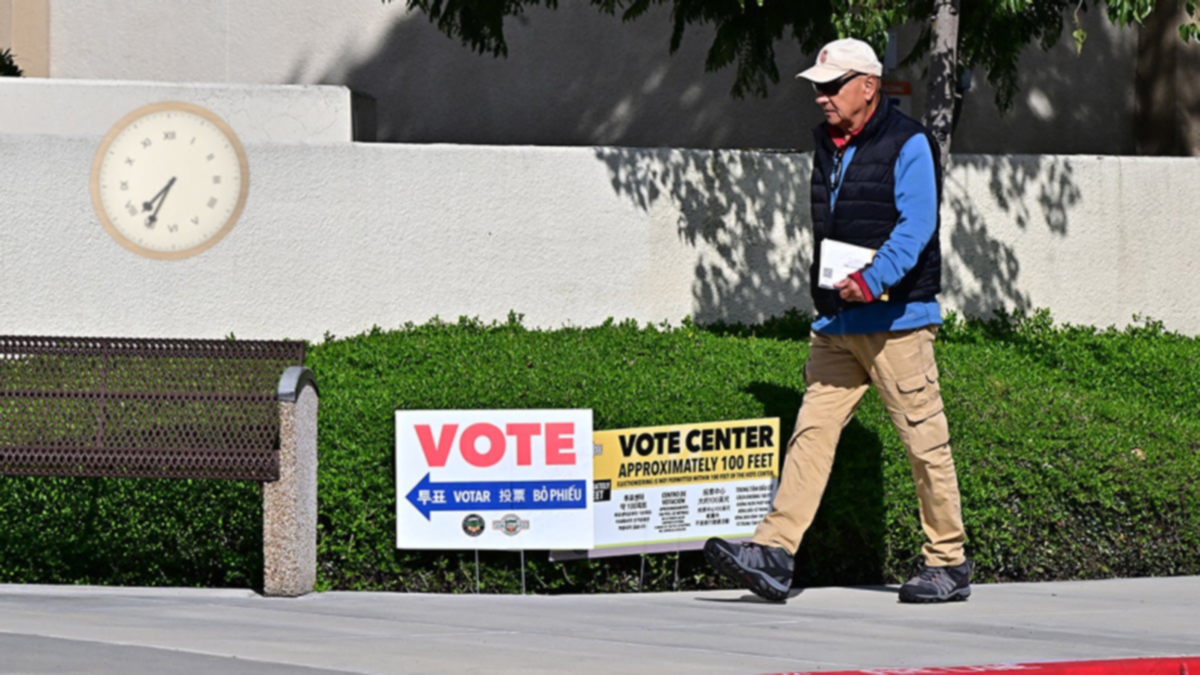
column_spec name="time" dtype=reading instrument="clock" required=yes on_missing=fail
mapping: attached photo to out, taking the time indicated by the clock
7:35
